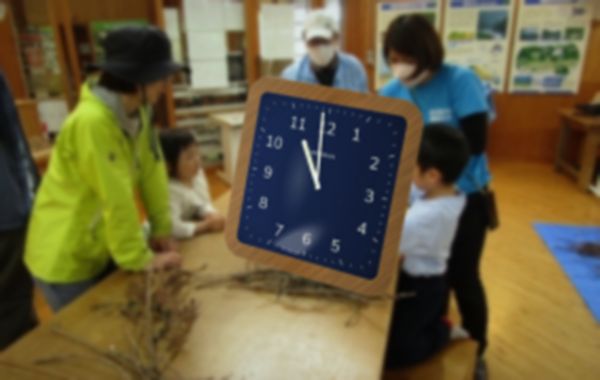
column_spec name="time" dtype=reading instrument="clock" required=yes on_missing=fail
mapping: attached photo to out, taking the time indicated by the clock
10:59
